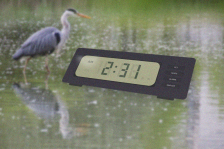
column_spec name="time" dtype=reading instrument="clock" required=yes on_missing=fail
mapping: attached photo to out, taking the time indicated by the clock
2:31
